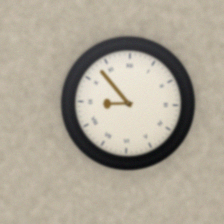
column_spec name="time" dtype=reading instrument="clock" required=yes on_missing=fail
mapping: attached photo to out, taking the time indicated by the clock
8:53
